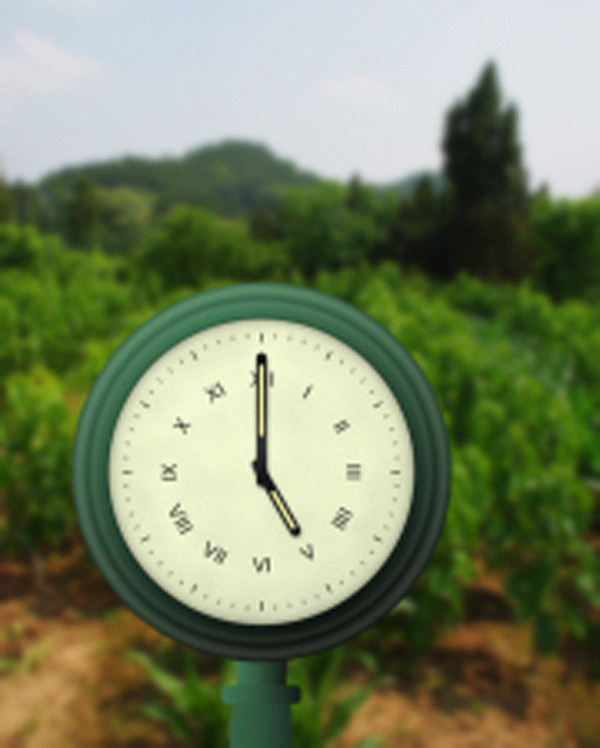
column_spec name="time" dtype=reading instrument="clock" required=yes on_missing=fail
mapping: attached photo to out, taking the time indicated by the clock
5:00
